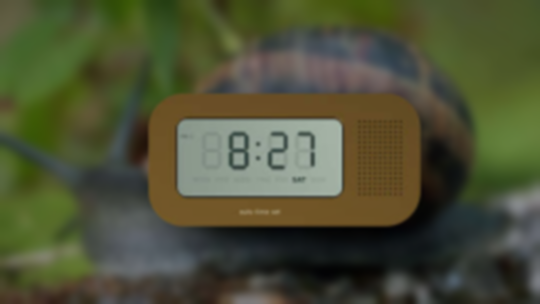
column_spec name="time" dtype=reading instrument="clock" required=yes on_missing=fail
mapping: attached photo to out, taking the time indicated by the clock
8:27
